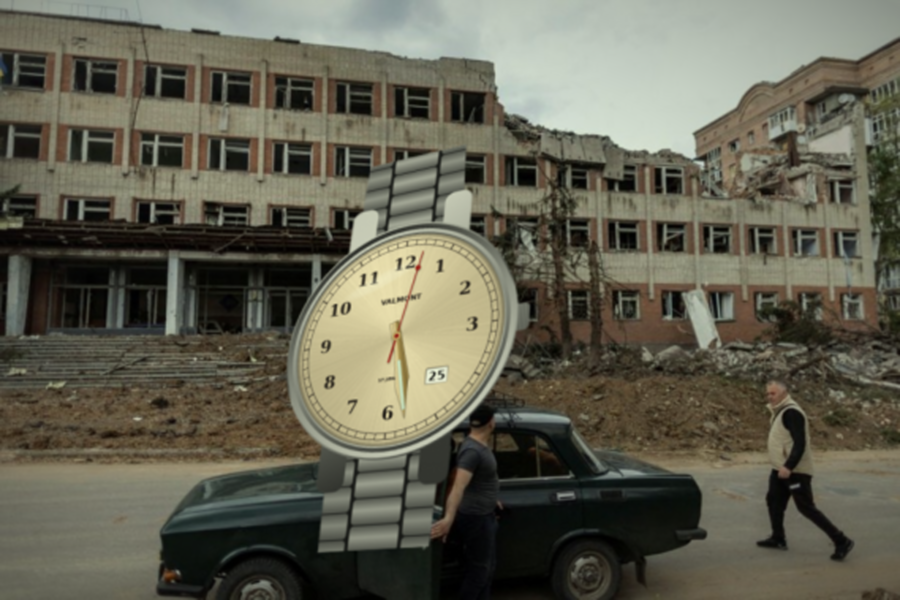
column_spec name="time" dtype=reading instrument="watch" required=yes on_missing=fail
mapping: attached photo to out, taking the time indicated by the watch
5:28:02
